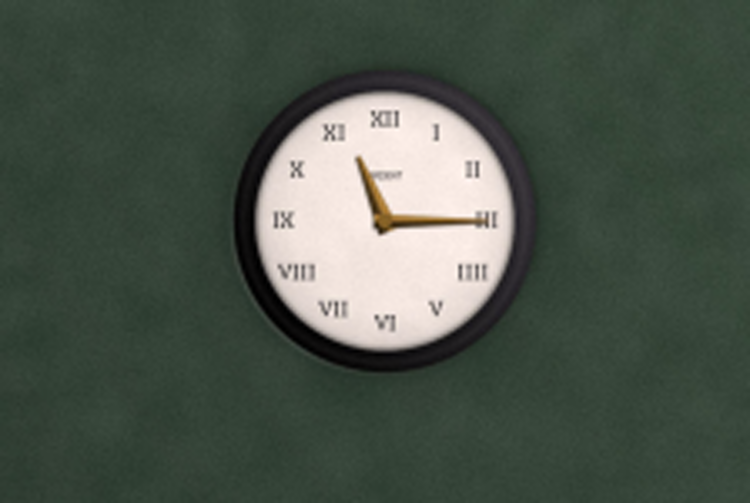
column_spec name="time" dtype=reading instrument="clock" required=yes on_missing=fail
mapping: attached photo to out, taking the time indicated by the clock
11:15
